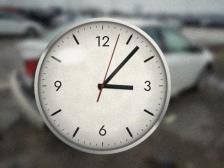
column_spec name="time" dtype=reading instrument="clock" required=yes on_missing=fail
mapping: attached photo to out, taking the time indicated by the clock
3:07:03
